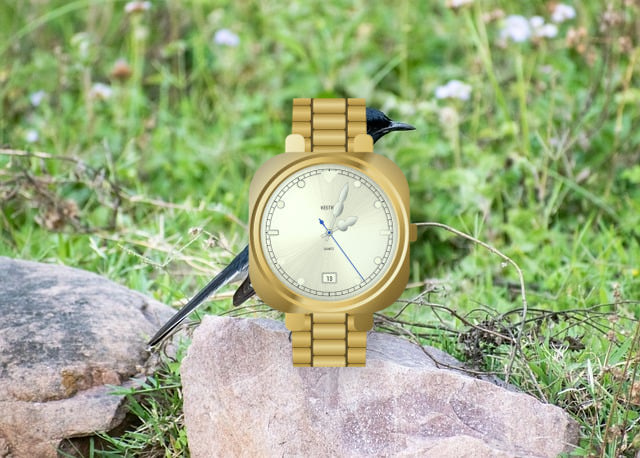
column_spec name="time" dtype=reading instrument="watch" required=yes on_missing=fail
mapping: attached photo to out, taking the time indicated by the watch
2:03:24
